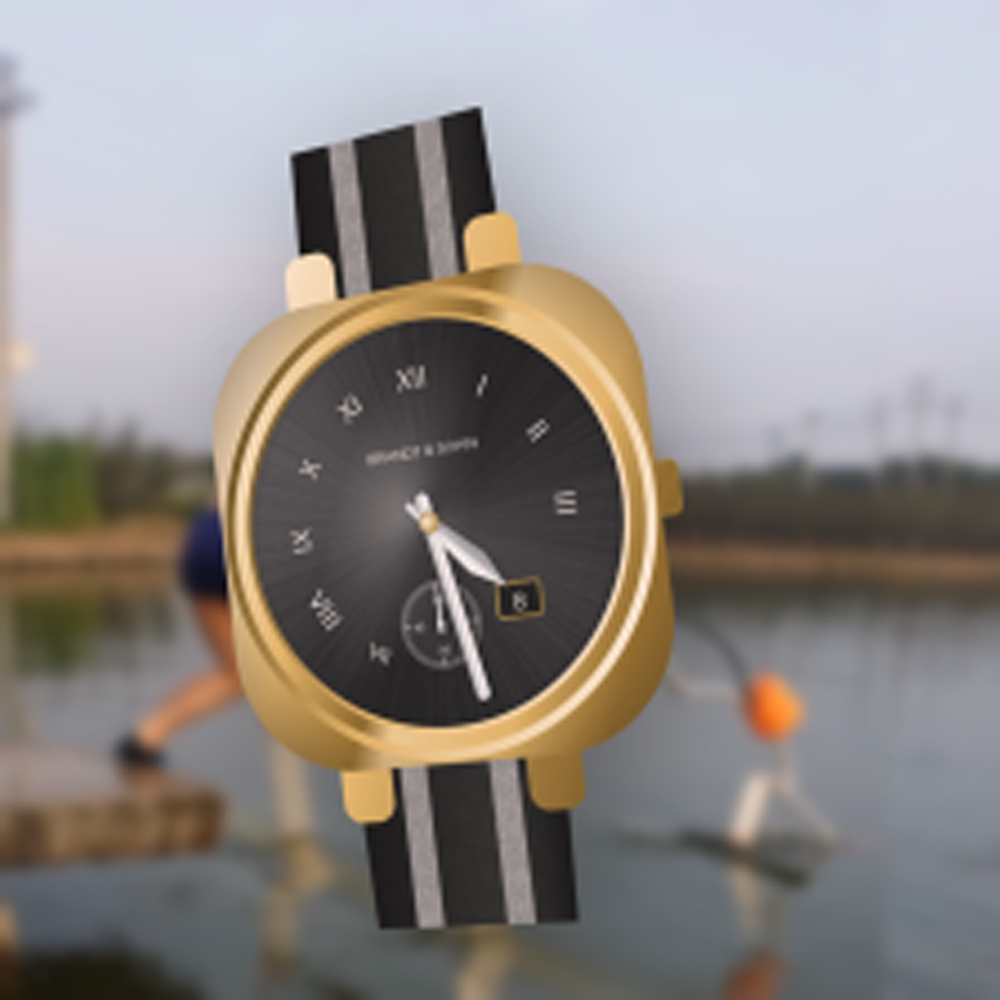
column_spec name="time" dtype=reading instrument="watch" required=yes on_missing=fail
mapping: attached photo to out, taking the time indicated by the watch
4:28
